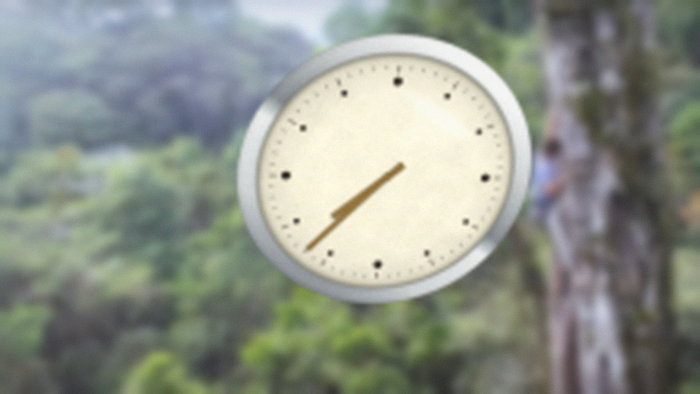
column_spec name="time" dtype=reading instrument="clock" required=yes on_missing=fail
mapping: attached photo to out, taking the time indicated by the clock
7:37
